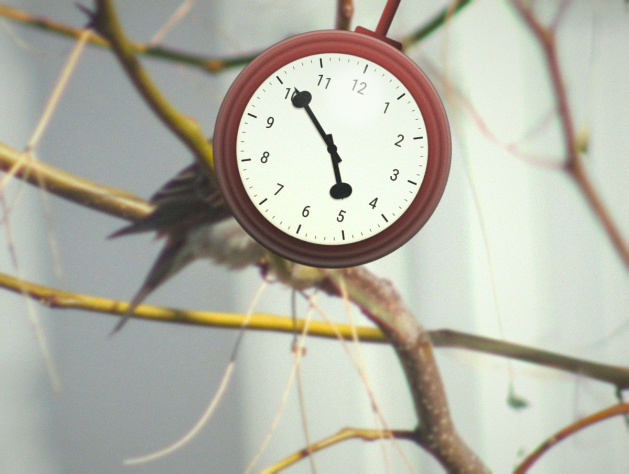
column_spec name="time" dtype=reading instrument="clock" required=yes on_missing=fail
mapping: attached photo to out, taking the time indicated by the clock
4:51
